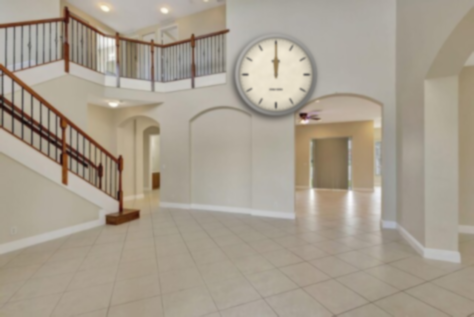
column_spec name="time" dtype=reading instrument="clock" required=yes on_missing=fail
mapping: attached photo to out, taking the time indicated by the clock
12:00
